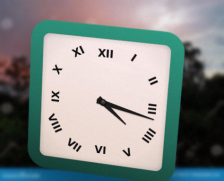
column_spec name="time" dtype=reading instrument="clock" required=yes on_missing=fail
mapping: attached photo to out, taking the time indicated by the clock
4:17
